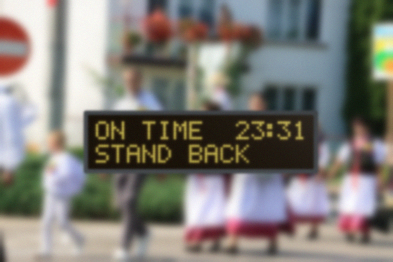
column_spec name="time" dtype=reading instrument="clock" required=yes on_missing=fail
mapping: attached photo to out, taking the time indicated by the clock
23:31
